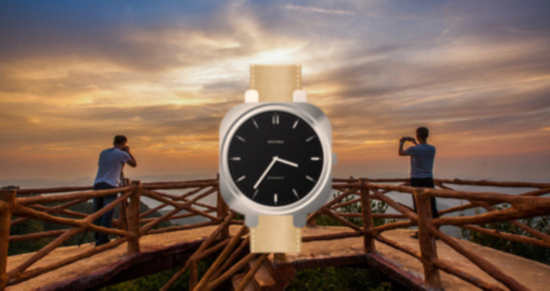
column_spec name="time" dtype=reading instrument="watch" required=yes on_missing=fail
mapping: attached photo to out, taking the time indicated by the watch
3:36
